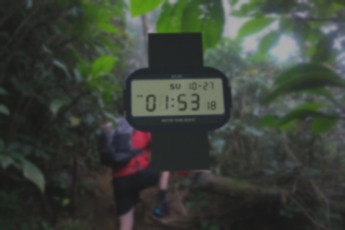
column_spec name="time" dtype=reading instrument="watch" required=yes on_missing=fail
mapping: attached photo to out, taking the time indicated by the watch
1:53
